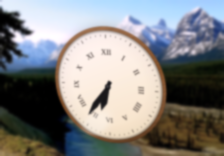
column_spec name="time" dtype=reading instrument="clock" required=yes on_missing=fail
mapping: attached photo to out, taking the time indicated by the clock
6:36
